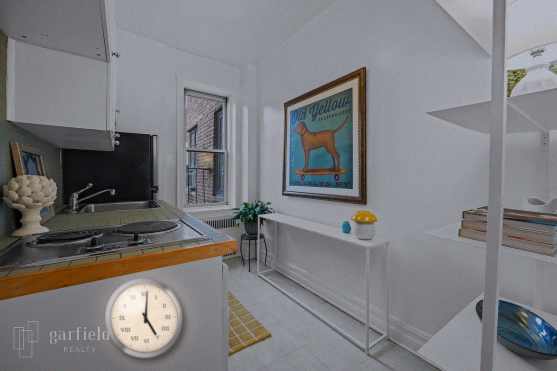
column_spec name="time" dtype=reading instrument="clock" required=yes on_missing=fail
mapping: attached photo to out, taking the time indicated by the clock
5:01
